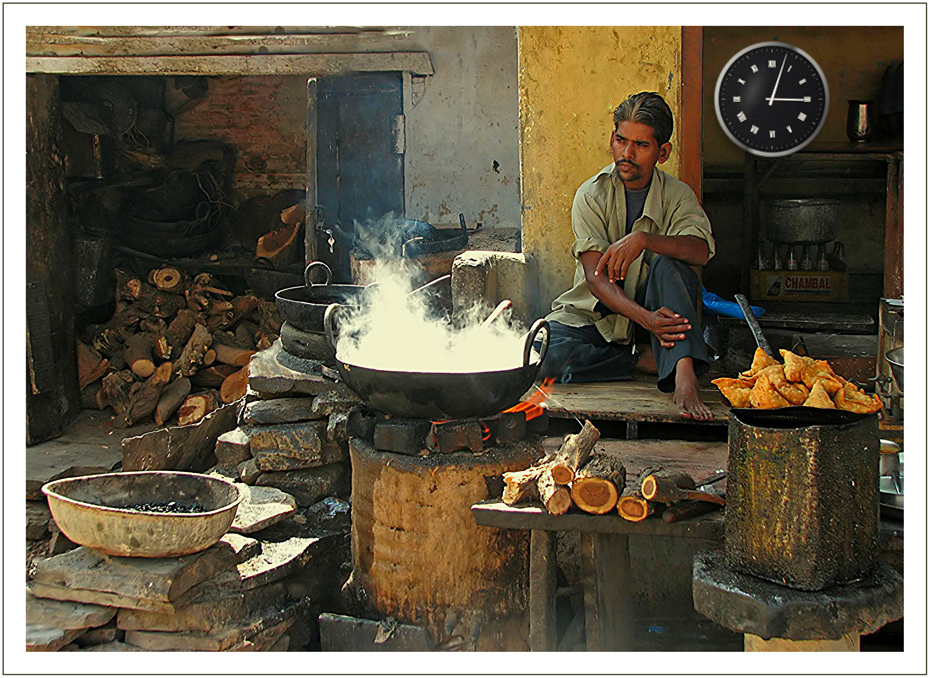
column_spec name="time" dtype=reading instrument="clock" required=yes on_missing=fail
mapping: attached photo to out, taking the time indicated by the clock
3:03
